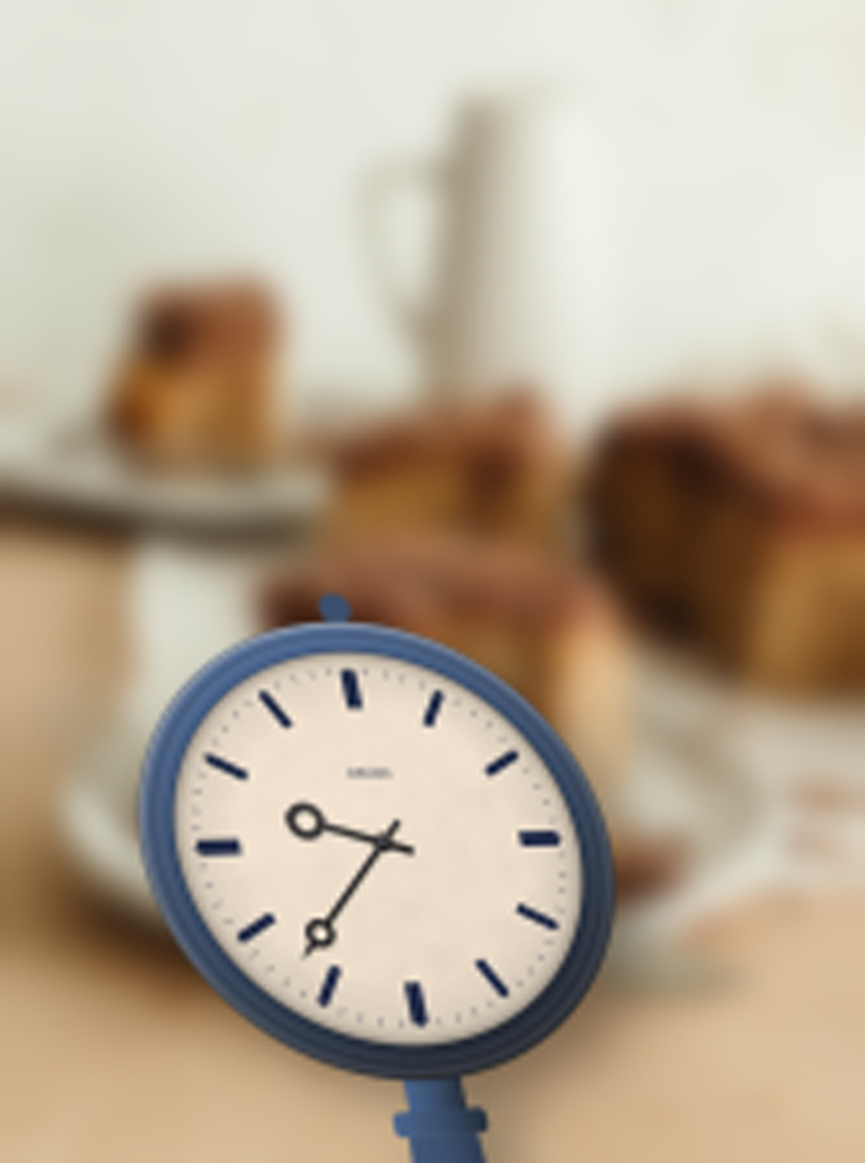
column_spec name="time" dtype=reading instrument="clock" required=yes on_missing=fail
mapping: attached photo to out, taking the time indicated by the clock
9:37
